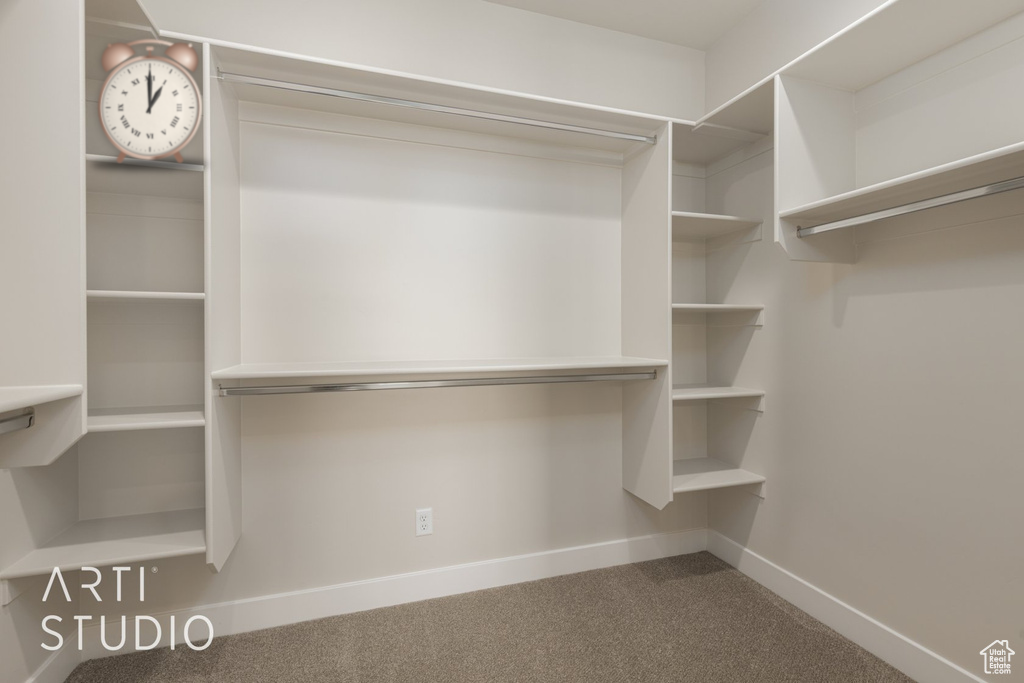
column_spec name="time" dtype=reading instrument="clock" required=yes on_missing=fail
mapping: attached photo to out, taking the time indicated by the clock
1:00
